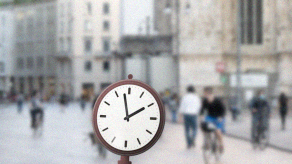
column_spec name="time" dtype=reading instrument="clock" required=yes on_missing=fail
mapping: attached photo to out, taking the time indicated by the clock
1:58
